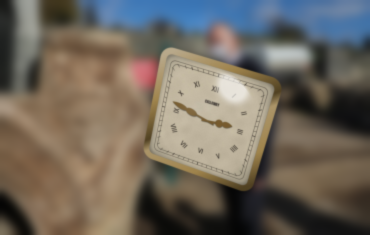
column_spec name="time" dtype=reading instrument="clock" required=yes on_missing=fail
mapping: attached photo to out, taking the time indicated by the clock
2:47
